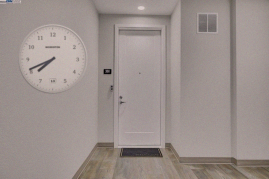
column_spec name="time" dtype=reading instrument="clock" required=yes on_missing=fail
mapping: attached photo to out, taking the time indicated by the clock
7:41
